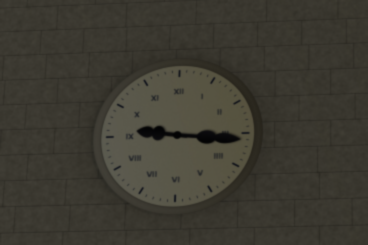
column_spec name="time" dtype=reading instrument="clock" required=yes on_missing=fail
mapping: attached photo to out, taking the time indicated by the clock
9:16
